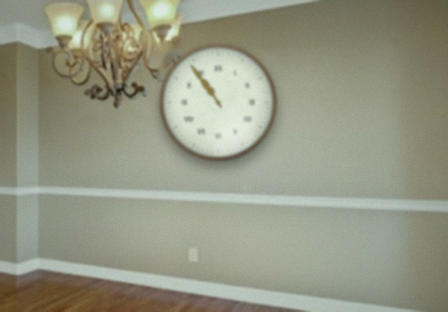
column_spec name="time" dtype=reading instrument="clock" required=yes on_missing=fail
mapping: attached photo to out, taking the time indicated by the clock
10:54
